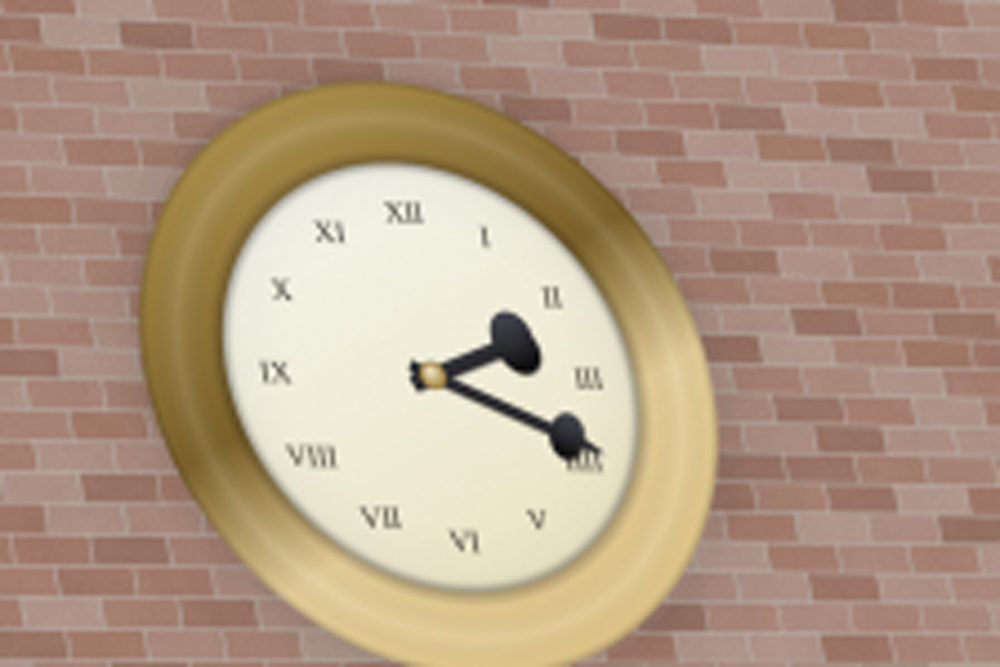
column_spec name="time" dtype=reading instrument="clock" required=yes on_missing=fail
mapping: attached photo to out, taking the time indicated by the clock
2:19
